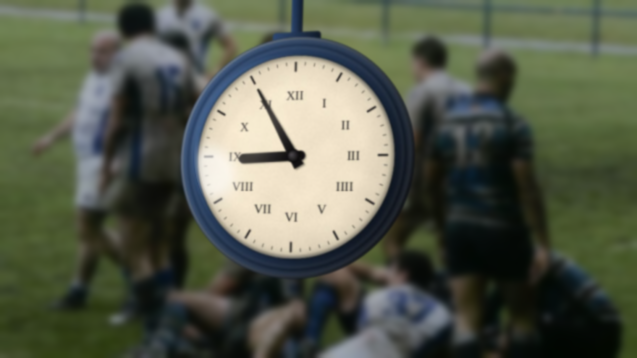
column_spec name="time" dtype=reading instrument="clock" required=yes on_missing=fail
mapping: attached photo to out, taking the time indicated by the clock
8:55
